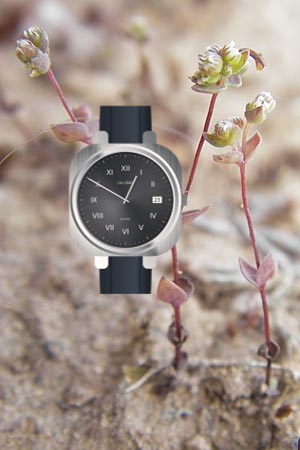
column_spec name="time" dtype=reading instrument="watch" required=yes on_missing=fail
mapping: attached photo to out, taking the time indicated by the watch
12:50
